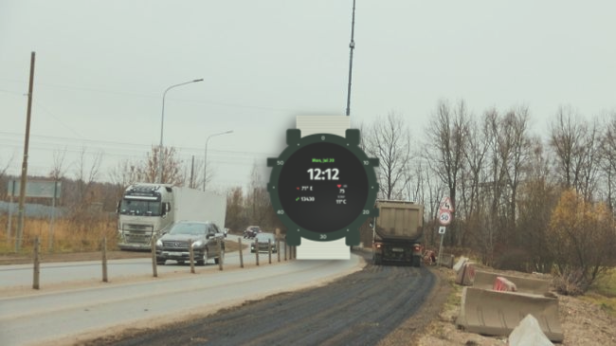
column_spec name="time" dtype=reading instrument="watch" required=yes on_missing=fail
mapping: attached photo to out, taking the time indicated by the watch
12:12
